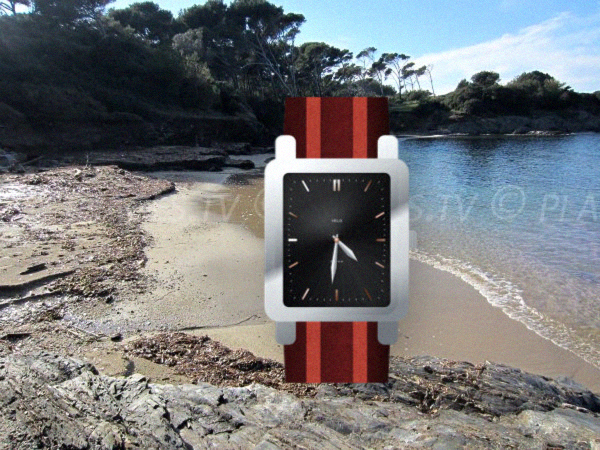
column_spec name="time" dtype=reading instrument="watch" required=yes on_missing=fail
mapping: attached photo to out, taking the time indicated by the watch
4:31
